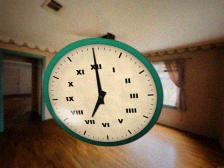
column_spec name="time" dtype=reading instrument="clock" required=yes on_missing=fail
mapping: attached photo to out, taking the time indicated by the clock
7:00
